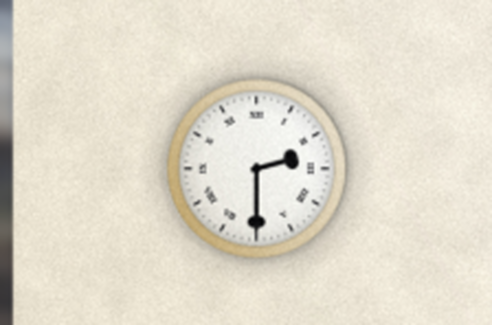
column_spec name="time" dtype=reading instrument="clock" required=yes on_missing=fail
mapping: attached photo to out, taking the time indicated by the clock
2:30
